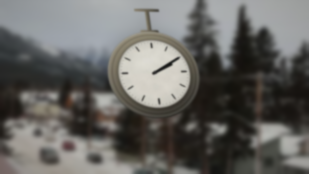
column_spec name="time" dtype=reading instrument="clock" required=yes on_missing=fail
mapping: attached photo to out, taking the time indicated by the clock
2:10
